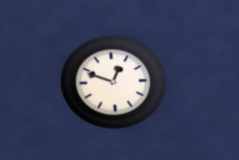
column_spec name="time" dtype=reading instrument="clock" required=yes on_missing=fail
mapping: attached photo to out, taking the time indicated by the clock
12:49
